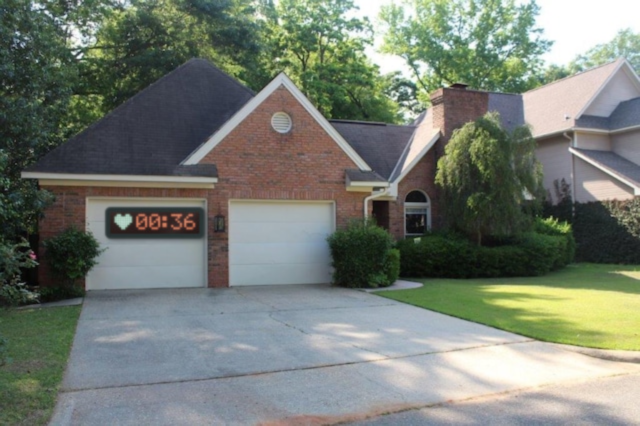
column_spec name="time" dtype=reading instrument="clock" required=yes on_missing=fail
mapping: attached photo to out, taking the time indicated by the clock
0:36
